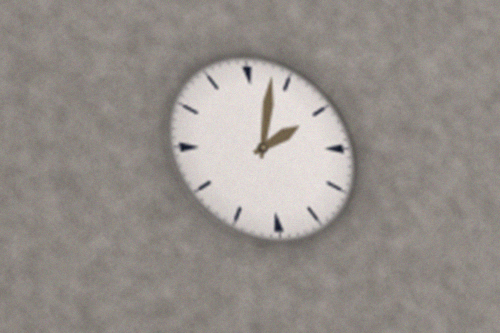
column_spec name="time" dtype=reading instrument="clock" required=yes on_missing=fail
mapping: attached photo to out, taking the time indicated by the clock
2:03
